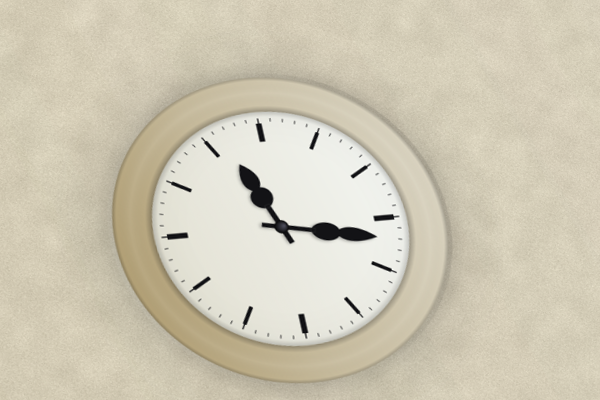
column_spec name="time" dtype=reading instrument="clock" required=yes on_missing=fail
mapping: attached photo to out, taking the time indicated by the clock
11:17
